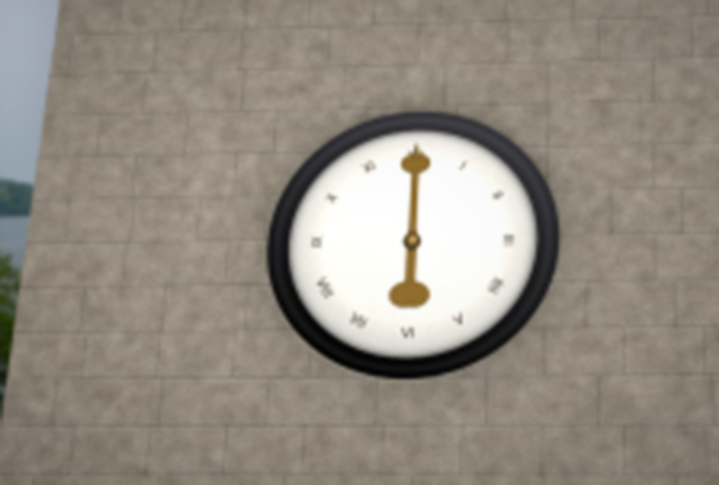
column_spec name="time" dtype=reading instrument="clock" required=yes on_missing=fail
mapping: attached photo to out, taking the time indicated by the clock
6:00
